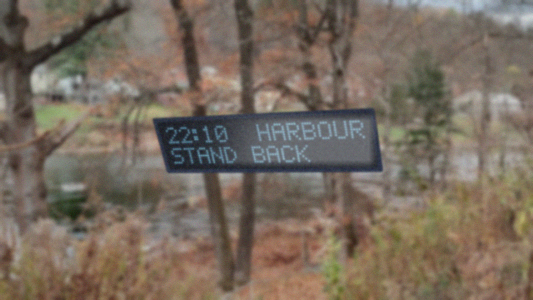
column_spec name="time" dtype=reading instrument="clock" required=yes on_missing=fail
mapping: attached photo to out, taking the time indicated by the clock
22:10
